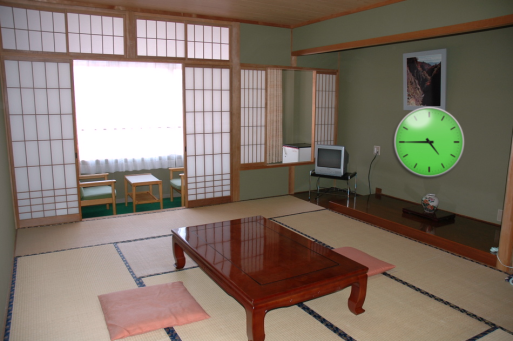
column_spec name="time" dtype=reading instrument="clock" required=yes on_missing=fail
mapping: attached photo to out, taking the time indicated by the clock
4:45
